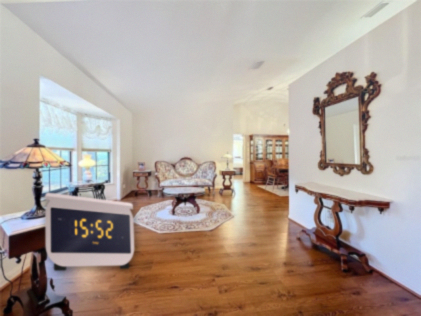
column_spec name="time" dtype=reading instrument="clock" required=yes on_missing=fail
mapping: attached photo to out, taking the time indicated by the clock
15:52
